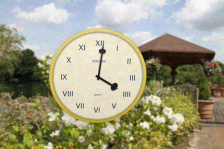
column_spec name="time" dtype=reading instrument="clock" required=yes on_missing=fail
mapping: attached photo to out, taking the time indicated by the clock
4:01
